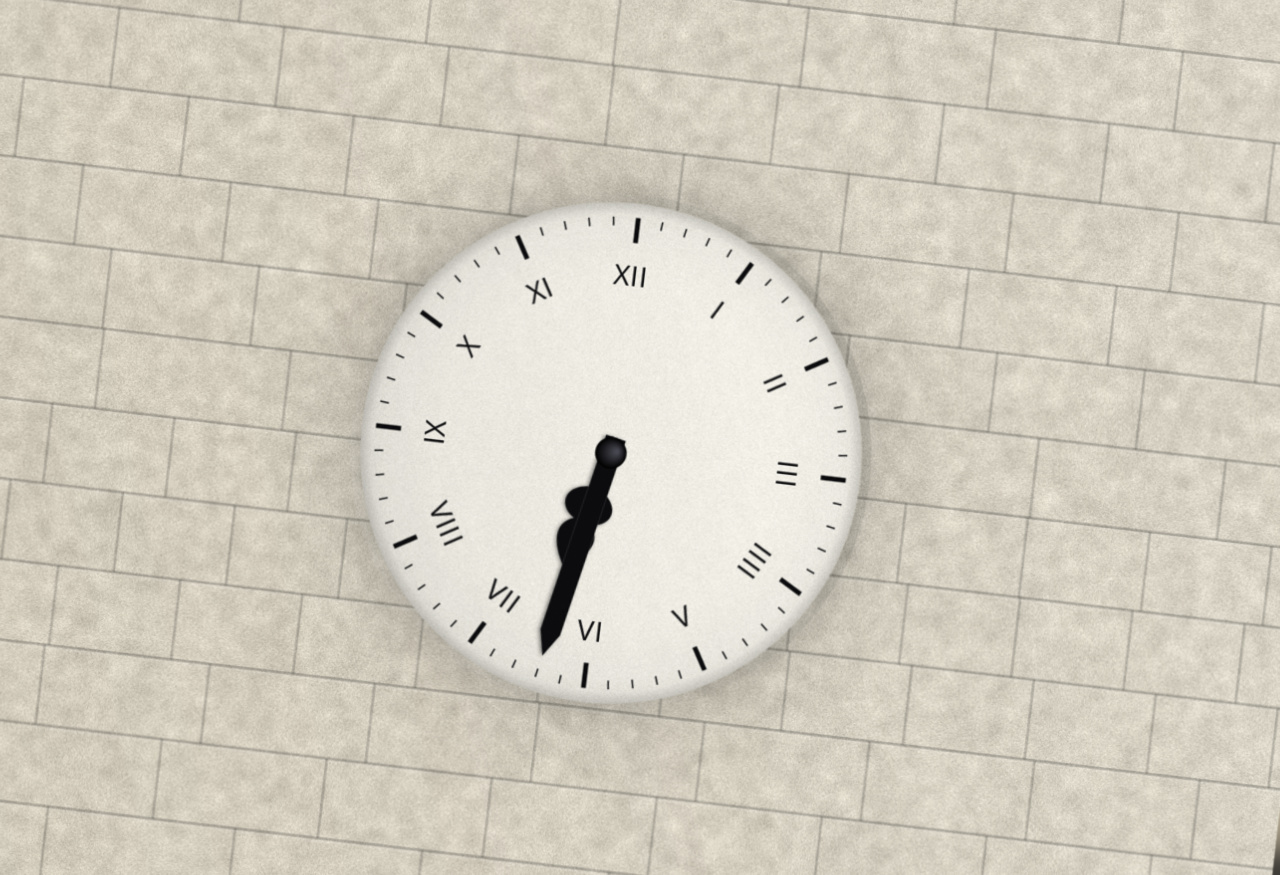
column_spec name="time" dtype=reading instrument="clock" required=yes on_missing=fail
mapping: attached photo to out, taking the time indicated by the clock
6:32
